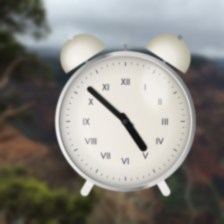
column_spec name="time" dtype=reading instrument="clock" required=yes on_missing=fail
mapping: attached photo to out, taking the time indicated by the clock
4:52
